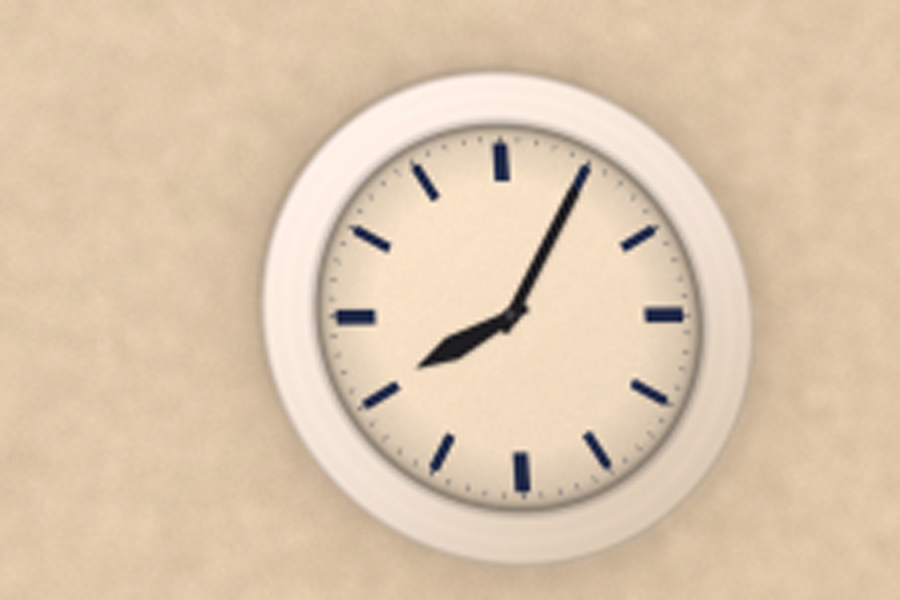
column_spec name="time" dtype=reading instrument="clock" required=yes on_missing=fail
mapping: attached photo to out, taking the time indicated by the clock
8:05
